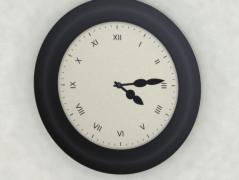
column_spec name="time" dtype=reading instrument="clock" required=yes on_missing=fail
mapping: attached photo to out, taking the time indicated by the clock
4:14
